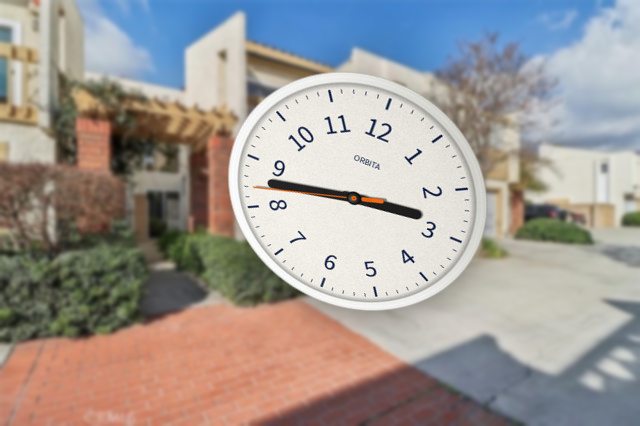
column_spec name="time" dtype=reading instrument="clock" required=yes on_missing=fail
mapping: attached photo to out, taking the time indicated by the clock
2:42:42
